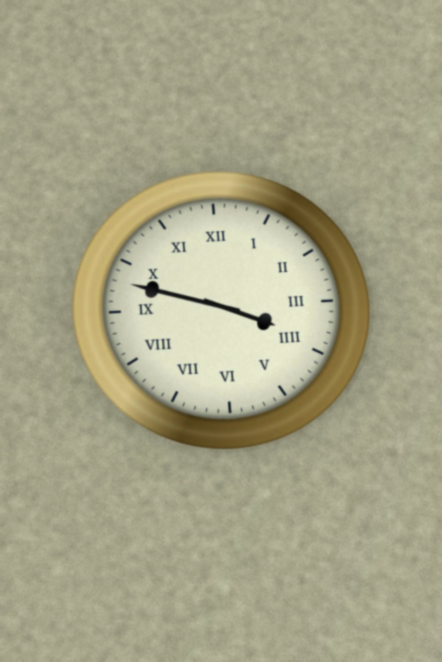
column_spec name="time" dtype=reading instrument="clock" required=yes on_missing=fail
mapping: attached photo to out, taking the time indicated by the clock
3:48
